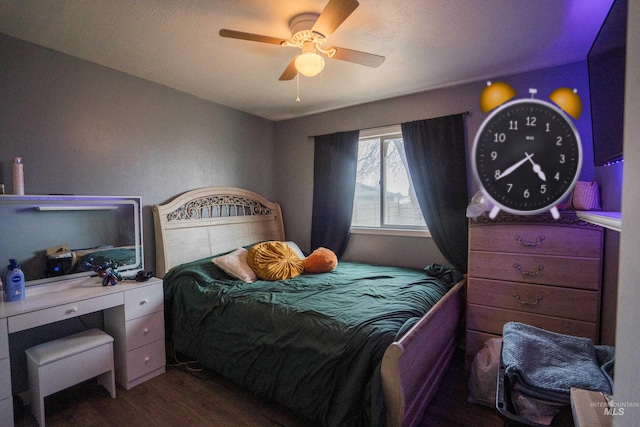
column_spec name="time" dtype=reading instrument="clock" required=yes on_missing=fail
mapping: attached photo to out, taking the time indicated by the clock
4:39
